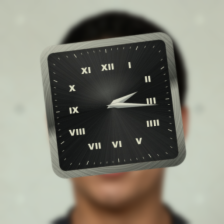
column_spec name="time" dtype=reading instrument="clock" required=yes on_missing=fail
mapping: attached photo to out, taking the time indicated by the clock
2:16
